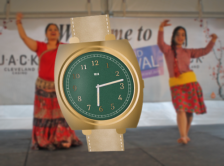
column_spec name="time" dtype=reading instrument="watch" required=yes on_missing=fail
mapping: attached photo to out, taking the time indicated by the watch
6:13
